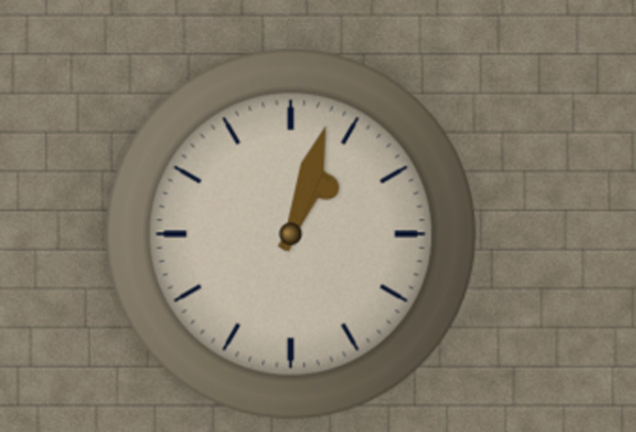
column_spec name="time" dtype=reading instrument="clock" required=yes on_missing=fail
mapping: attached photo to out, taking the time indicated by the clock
1:03
